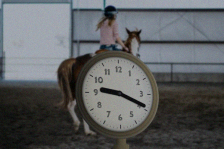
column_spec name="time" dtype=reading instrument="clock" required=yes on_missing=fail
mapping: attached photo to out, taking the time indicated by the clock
9:19
